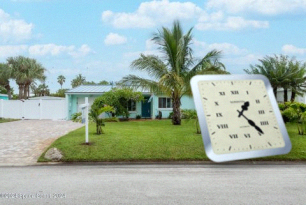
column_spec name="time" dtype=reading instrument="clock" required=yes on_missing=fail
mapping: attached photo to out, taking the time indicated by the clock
1:24
